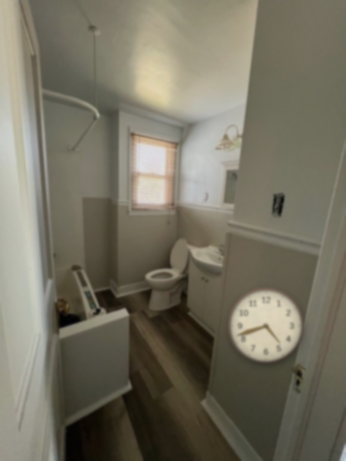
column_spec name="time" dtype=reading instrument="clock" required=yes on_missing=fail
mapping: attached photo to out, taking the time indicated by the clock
4:42
